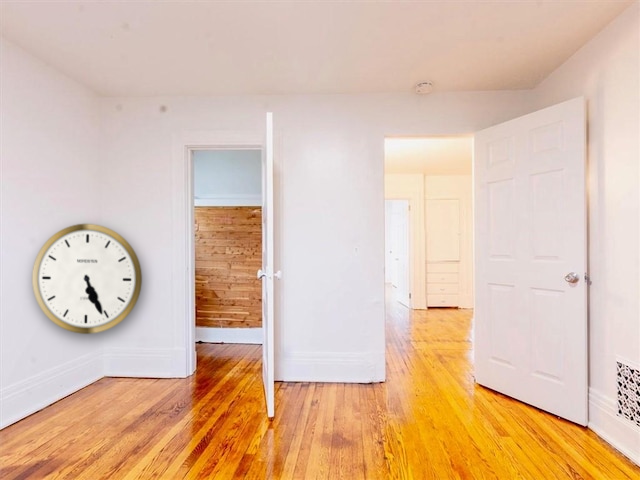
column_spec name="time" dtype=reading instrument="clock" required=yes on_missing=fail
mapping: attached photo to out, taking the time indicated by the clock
5:26
